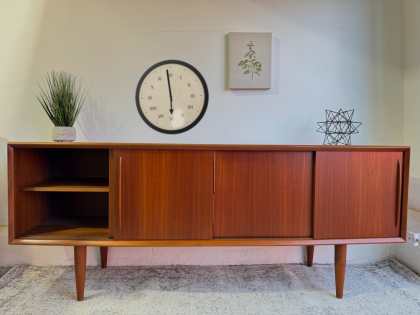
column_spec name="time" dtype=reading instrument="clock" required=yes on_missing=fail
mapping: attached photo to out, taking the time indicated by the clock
5:59
